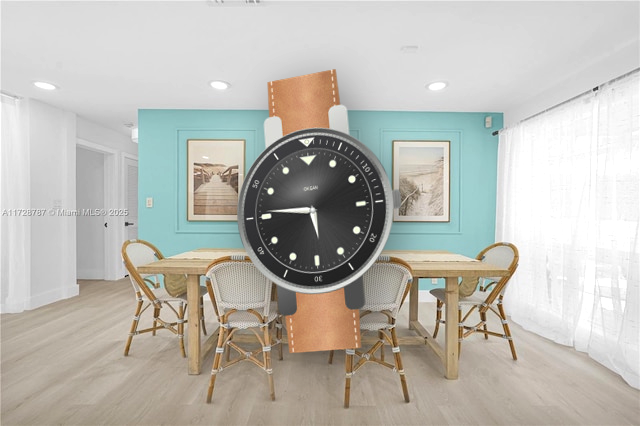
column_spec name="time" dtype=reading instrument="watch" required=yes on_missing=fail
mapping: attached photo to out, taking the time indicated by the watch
5:46
